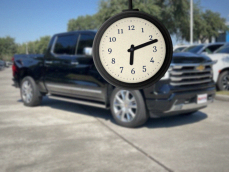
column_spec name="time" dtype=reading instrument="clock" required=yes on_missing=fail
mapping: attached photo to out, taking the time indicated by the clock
6:12
